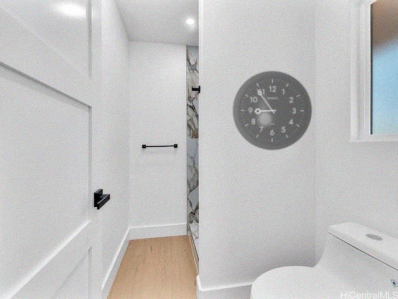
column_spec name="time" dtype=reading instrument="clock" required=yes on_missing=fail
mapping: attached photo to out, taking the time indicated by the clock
8:54
